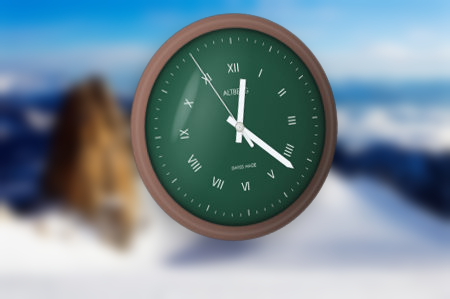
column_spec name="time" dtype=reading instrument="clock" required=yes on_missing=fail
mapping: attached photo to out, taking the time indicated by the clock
12:21:55
